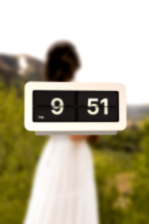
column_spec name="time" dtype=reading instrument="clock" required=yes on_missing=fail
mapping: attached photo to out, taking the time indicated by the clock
9:51
